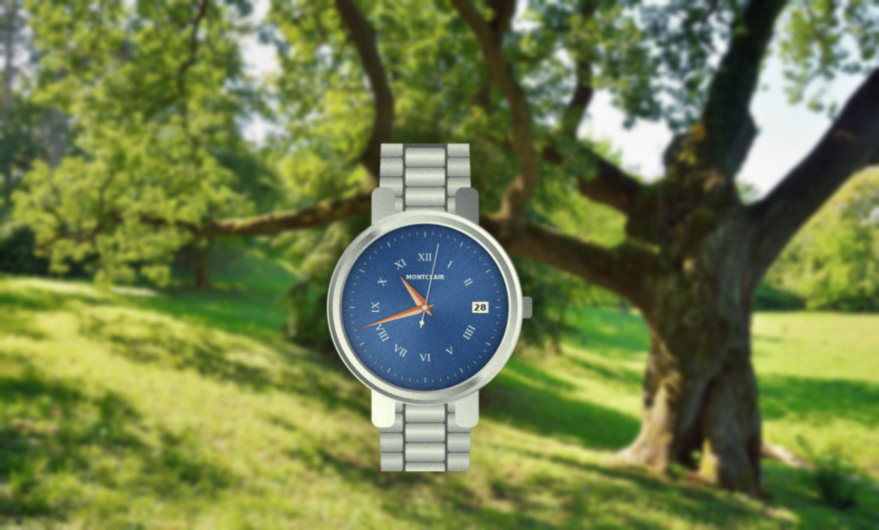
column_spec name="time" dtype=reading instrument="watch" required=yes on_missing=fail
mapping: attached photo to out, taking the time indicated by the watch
10:42:02
